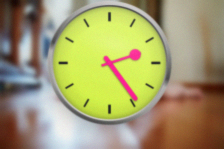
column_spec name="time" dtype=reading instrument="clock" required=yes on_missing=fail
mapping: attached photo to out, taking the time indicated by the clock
2:24
